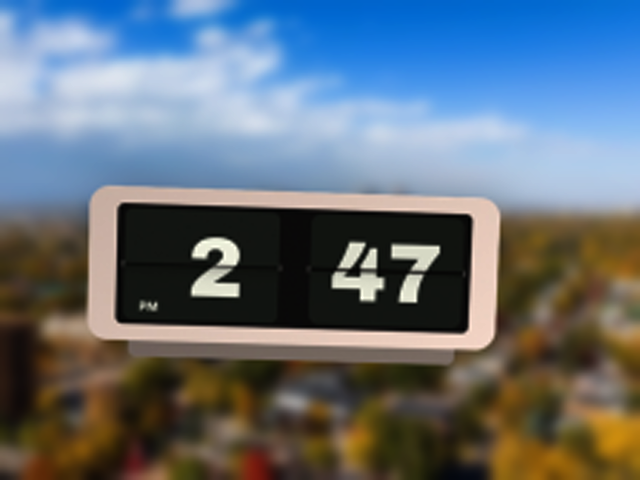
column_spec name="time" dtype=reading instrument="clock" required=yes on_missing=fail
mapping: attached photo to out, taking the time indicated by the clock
2:47
